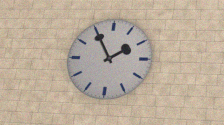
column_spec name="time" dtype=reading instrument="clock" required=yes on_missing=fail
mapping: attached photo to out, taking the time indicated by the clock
1:55
